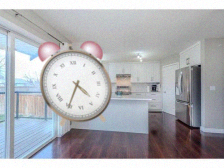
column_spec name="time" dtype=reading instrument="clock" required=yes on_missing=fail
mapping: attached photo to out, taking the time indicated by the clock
4:35
